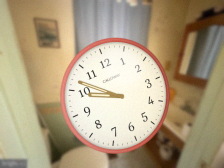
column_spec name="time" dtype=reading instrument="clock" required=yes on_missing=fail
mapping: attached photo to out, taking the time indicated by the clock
9:52
